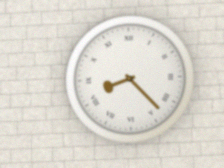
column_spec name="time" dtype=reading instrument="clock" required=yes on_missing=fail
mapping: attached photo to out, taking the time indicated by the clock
8:23
